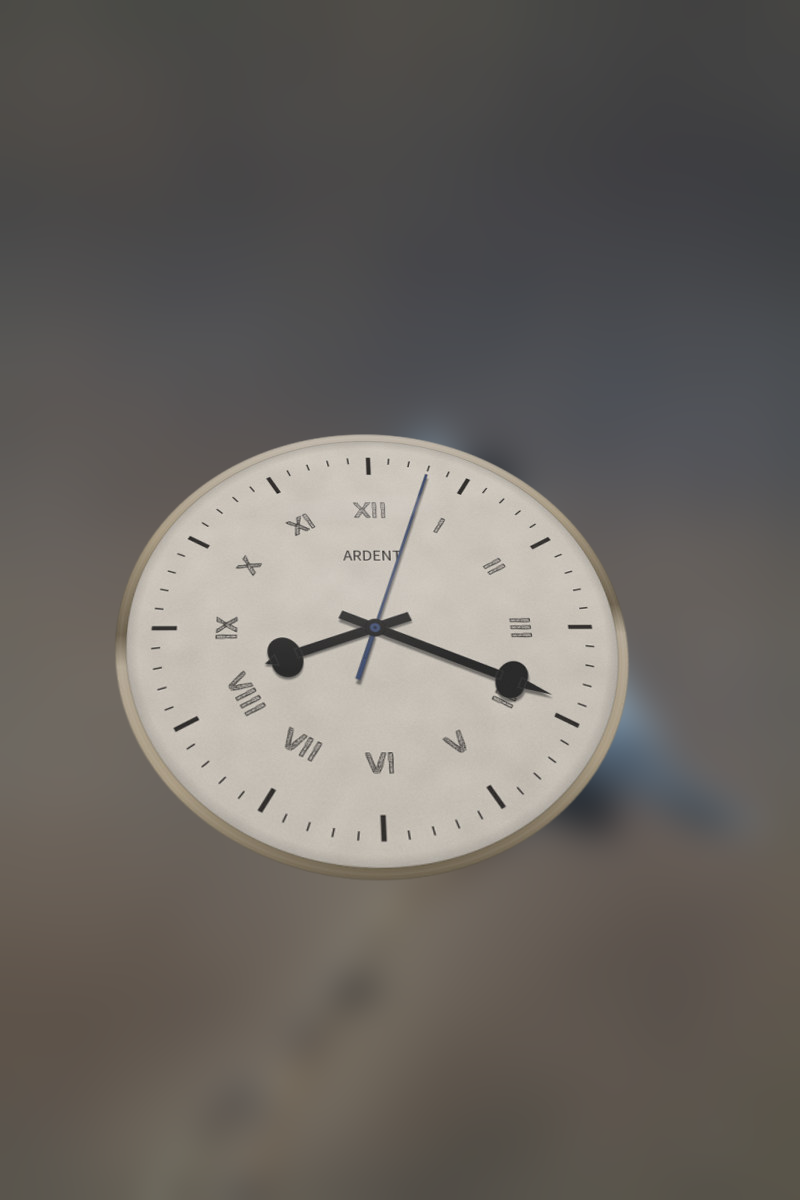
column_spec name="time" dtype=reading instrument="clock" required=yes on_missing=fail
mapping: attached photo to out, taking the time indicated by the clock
8:19:03
